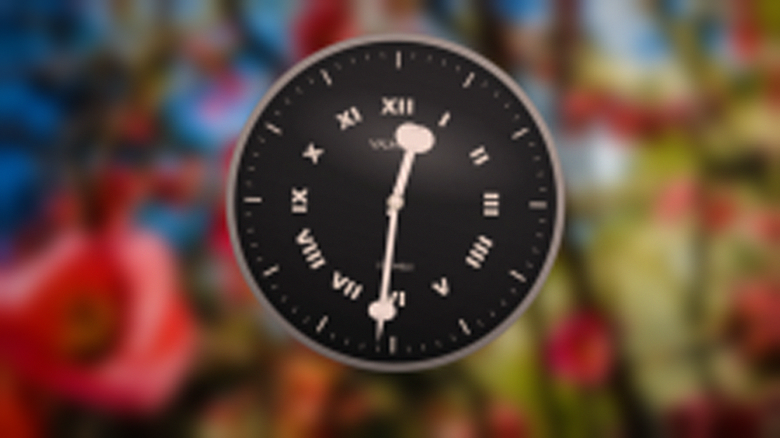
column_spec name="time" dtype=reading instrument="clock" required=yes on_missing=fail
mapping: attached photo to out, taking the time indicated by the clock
12:31
